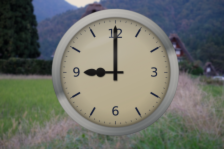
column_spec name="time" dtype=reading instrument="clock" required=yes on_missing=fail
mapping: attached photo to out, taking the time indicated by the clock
9:00
